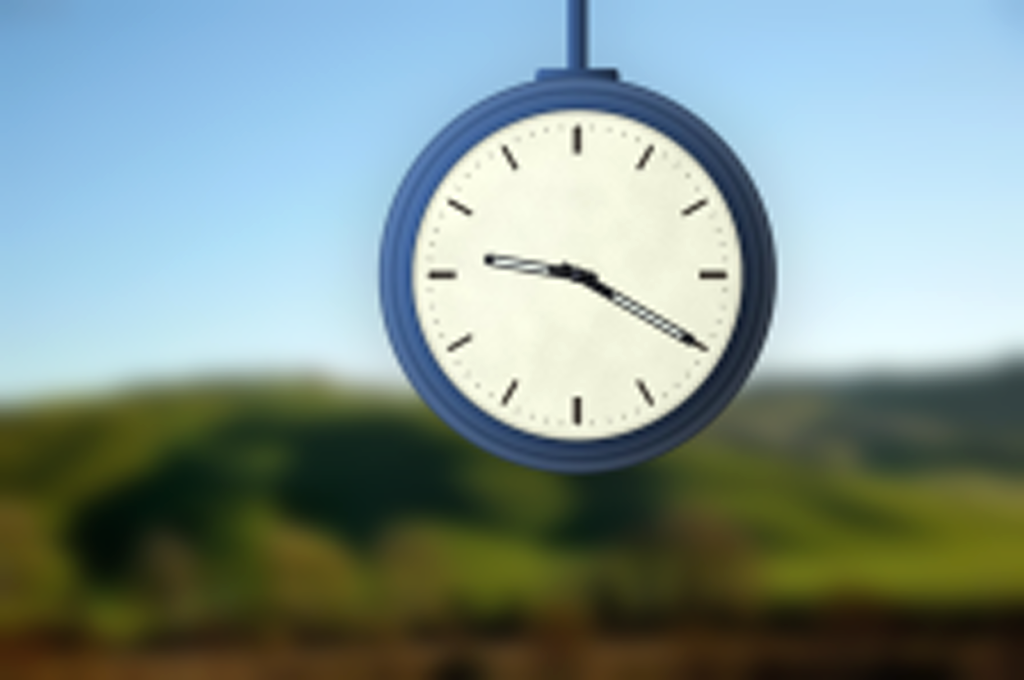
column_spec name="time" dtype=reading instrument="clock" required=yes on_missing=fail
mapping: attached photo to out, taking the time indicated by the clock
9:20
